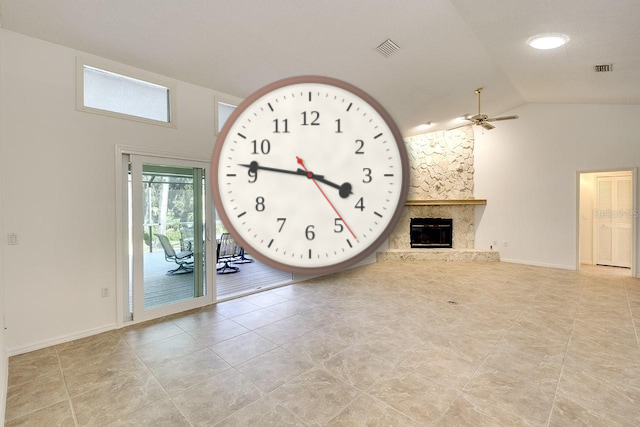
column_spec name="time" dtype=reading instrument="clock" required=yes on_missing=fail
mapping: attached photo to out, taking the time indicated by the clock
3:46:24
